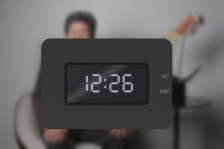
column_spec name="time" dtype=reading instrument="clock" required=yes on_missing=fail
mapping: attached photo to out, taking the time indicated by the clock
12:26
